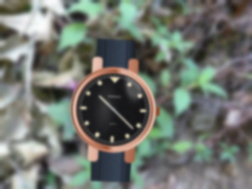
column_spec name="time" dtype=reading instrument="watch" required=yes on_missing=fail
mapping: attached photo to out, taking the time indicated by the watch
10:22
